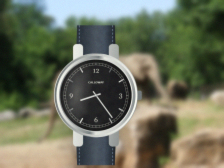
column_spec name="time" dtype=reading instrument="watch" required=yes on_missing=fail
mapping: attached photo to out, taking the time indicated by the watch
8:24
